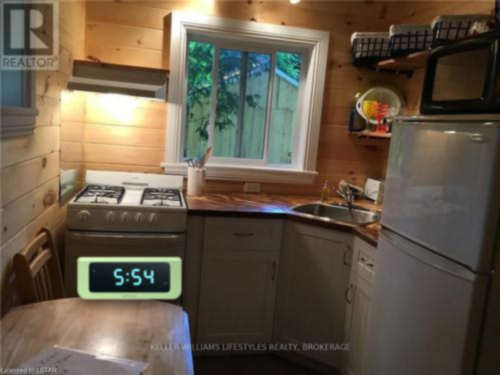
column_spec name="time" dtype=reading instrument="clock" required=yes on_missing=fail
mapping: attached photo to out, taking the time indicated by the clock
5:54
